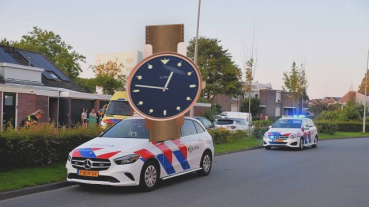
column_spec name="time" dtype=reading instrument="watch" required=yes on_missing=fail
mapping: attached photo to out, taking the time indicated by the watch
12:47
